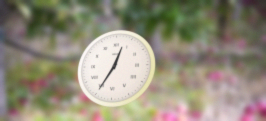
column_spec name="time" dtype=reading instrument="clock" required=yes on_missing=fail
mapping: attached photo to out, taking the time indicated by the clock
12:35
